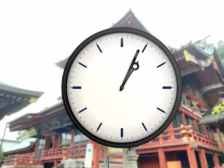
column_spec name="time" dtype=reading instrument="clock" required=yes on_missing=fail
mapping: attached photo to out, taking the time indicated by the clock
1:04
